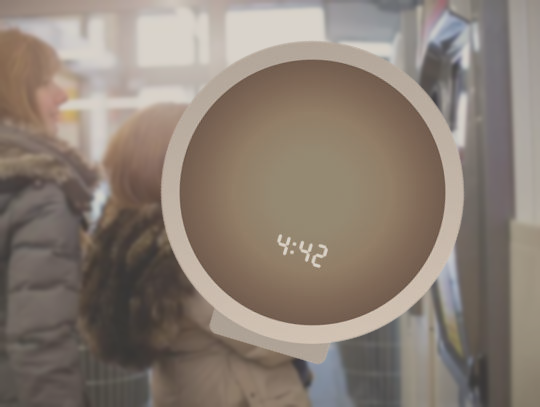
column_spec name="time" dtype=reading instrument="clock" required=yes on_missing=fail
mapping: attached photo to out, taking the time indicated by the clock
4:42
